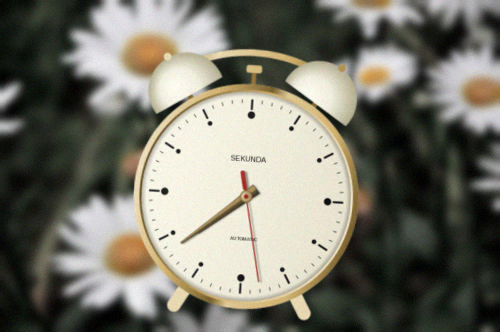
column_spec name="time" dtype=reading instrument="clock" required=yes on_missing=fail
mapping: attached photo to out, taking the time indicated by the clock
7:38:28
